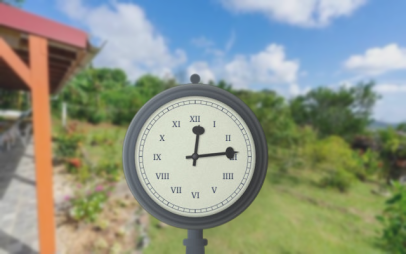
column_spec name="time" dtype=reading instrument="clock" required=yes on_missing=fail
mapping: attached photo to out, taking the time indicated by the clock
12:14
